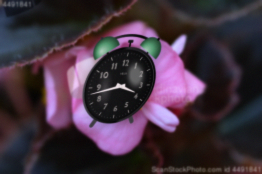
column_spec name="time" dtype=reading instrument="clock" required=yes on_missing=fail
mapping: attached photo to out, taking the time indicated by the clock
3:43
